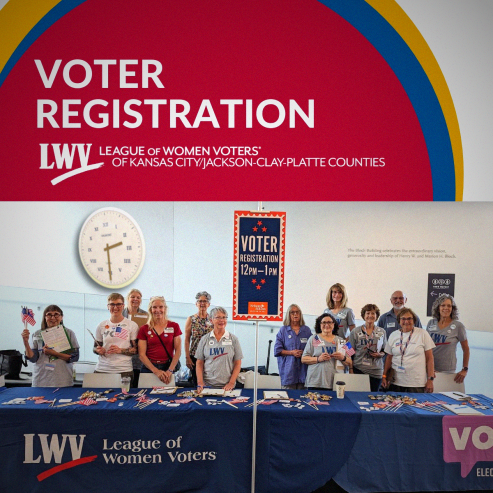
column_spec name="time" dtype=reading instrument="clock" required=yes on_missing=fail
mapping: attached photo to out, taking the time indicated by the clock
2:30
